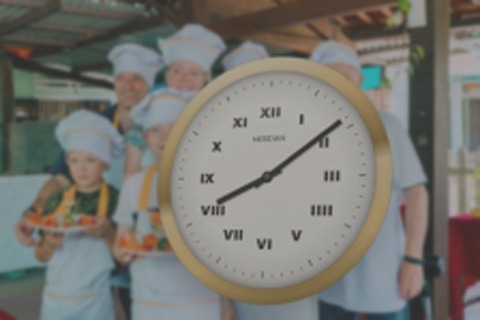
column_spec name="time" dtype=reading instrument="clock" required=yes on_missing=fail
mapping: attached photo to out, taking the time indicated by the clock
8:09
